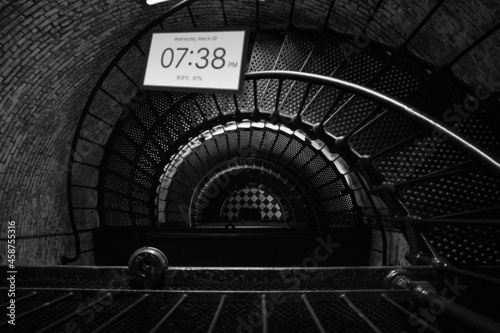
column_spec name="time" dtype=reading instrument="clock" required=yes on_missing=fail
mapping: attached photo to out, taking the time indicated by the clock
7:38
